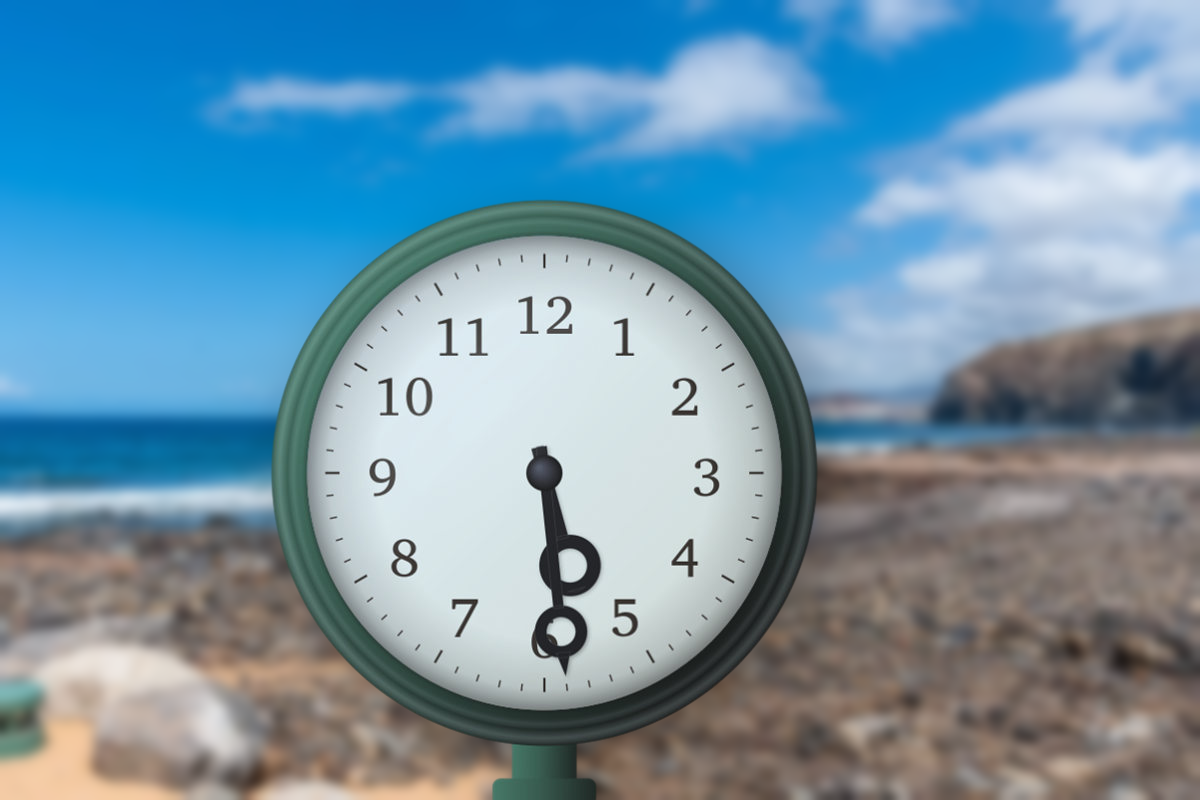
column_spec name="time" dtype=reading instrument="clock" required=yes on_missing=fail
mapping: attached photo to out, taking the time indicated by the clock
5:29
